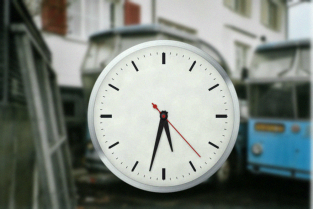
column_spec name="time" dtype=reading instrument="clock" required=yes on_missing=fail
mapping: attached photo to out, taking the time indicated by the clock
5:32:23
